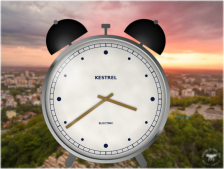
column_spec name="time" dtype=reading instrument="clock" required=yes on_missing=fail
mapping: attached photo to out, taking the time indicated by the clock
3:39
